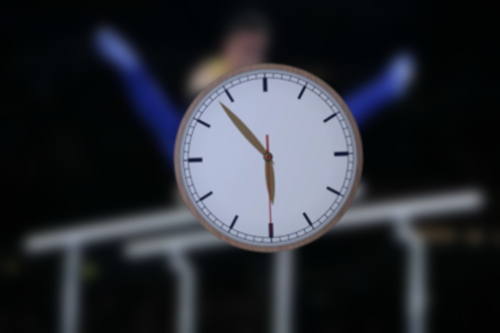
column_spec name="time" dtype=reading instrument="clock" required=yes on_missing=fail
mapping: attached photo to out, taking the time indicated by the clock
5:53:30
